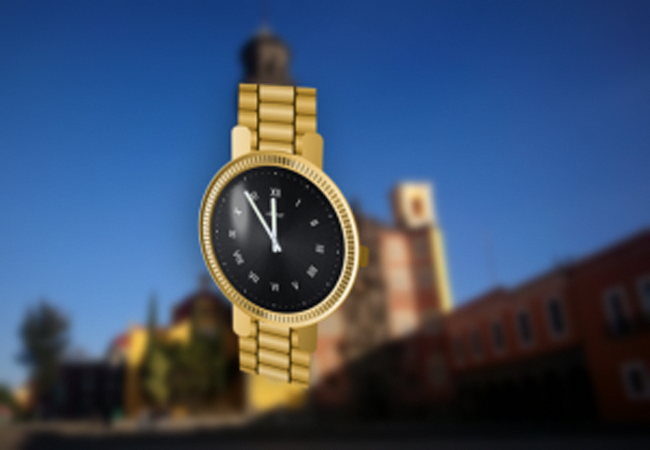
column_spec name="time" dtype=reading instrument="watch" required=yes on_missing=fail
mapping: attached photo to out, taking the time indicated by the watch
11:54
